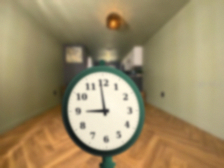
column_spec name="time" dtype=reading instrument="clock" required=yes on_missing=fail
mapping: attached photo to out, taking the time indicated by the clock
8:59
